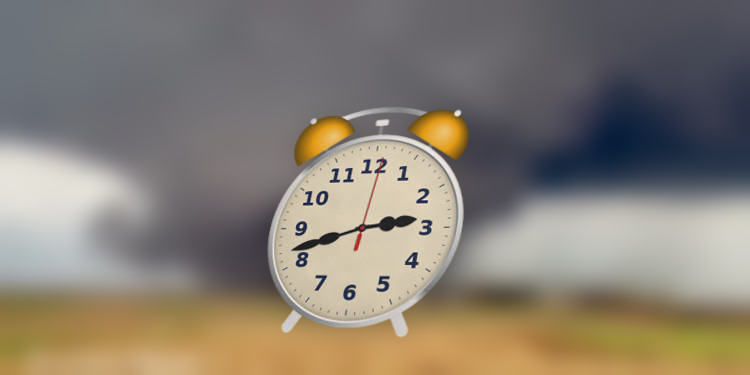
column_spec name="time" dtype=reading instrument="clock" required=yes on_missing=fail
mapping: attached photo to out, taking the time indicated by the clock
2:42:01
